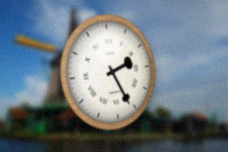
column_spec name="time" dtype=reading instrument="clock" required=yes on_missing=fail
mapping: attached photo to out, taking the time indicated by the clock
2:26
